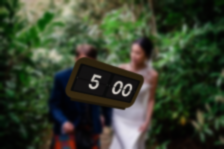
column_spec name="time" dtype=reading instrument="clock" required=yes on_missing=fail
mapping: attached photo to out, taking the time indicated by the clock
5:00
